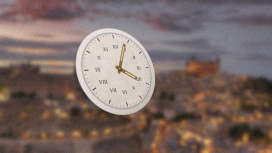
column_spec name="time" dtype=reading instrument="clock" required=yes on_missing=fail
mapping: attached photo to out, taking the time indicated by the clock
4:04
